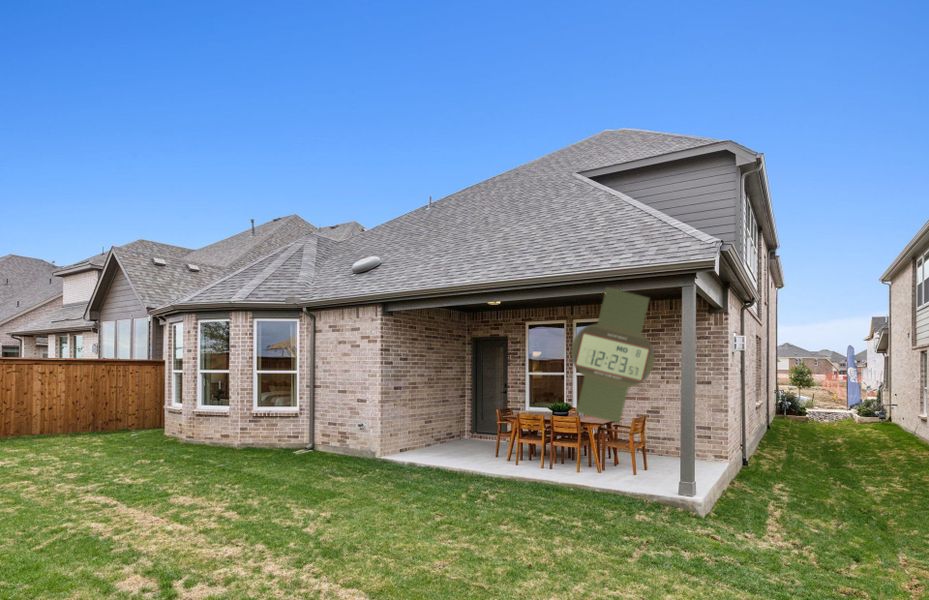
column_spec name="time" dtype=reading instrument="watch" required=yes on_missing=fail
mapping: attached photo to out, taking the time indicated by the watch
12:23
